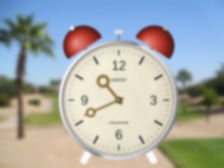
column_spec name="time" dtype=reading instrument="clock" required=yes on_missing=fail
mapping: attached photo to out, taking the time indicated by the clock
10:41
